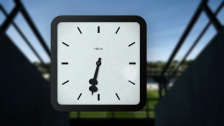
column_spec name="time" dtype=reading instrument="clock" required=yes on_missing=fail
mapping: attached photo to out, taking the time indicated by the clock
6:32
